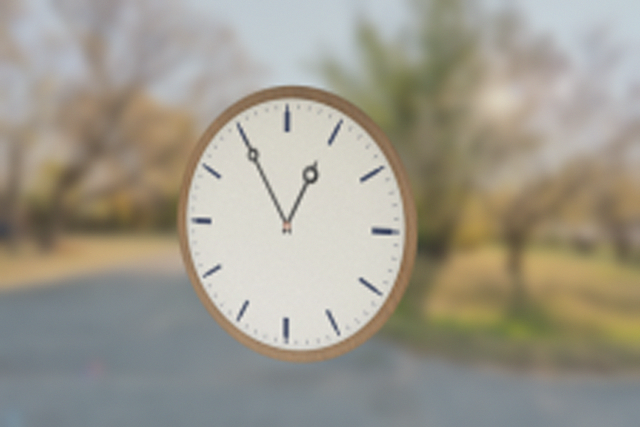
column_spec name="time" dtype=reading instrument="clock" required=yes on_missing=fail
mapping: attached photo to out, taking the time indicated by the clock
12:55
